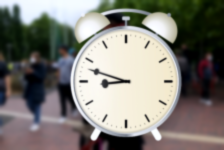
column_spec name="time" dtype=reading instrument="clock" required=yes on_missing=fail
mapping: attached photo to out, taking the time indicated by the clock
8:48
